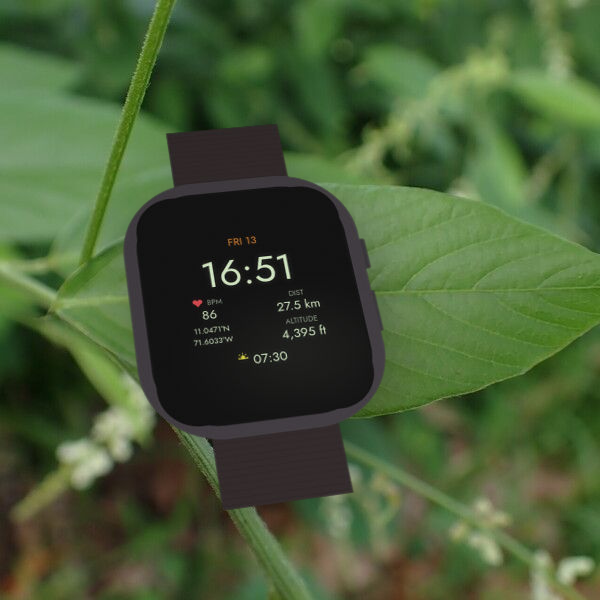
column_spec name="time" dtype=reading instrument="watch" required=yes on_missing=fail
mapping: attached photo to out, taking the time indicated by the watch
16:51
